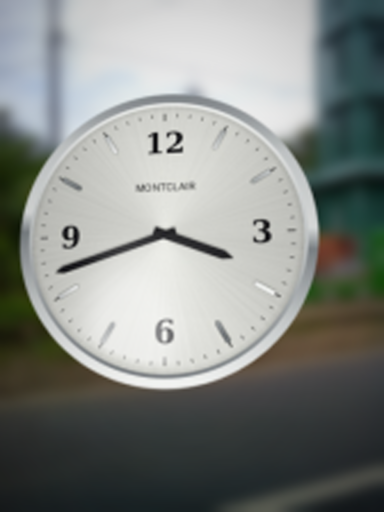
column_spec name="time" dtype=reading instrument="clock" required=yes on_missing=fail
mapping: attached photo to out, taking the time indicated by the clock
3:42
